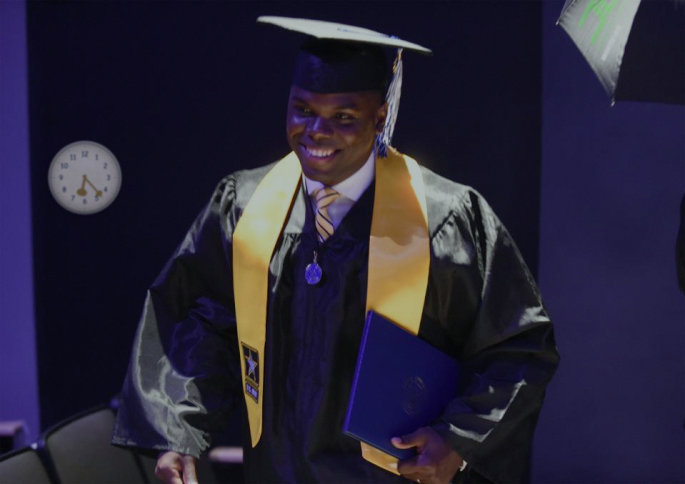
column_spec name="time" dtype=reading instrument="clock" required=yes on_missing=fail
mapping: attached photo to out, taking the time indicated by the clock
6:23
